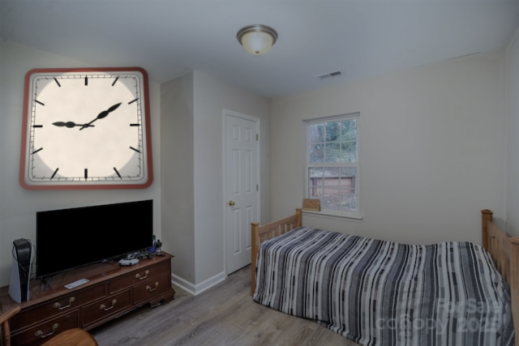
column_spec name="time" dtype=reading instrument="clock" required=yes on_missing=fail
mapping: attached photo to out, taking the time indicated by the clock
9:09
